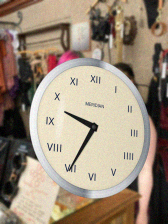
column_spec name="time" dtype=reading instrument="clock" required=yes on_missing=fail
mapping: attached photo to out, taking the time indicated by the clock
9:35
